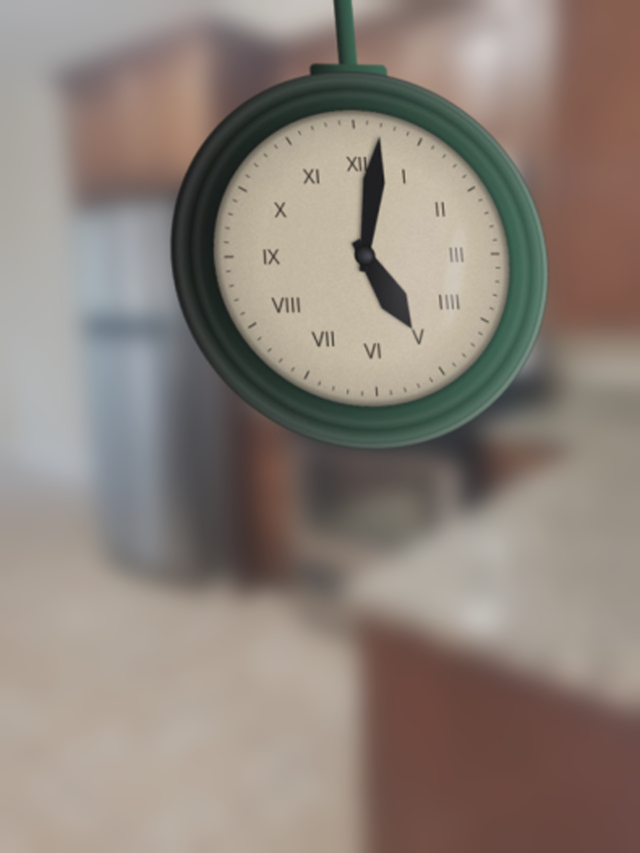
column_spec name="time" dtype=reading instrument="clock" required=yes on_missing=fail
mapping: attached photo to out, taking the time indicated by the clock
5:02
